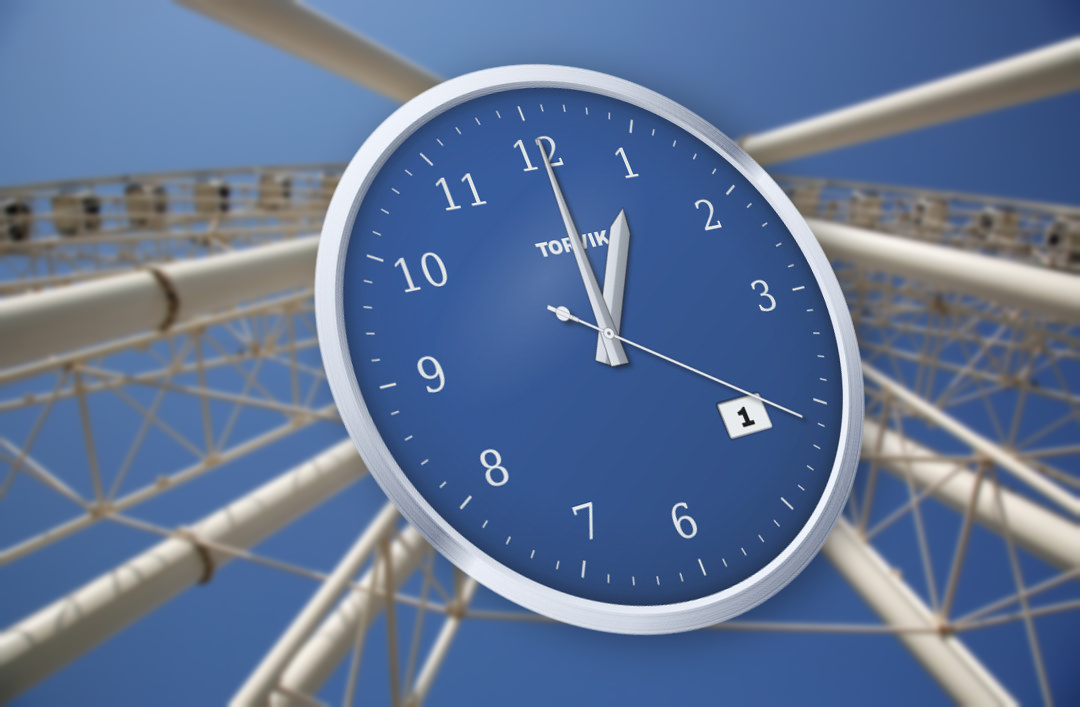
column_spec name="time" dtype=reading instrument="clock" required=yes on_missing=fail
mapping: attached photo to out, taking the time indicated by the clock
1:00:21
